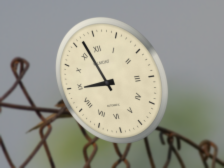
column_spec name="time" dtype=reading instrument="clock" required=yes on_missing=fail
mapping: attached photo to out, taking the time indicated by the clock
8:57
